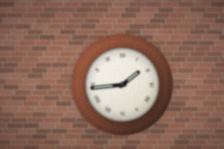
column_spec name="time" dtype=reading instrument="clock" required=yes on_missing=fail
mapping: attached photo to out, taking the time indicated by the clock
1:44
